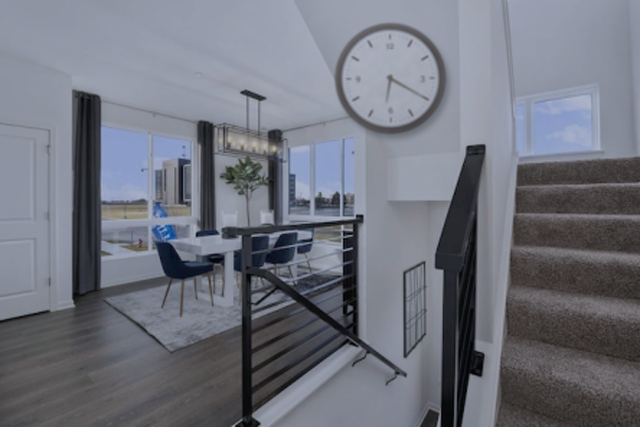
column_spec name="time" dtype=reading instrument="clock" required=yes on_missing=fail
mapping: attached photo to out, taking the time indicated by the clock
6:20
